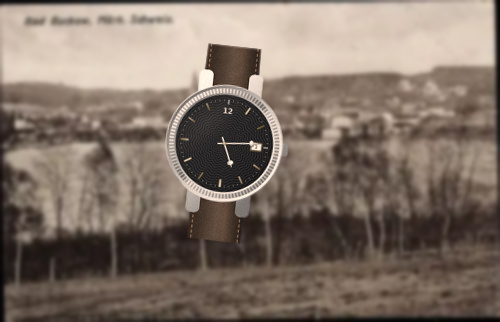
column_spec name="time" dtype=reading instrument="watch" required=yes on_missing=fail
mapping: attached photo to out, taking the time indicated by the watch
5:14
